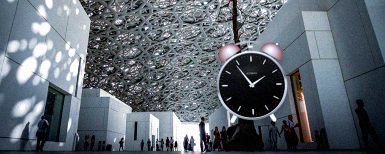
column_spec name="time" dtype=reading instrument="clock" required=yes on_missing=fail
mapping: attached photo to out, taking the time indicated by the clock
1:54
